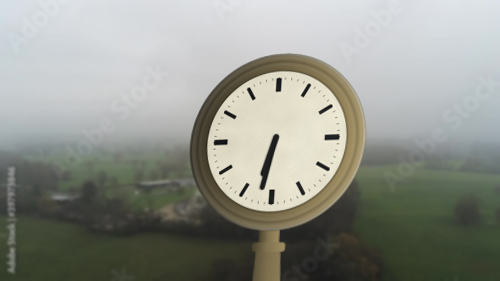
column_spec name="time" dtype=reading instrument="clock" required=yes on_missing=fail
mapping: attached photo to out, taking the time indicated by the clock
6:32
